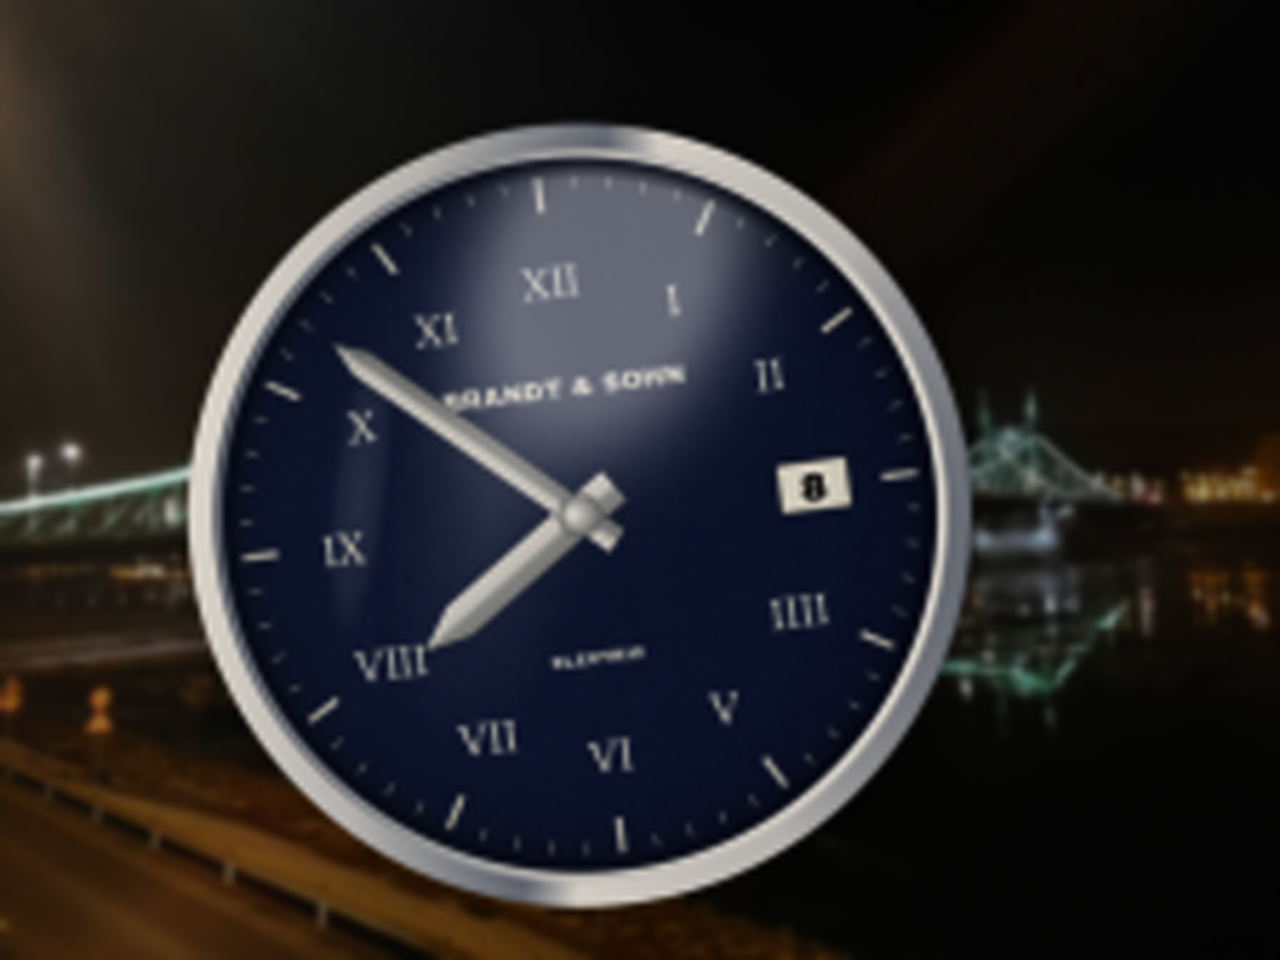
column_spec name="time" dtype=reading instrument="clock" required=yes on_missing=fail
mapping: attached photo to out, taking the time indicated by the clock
7:52
